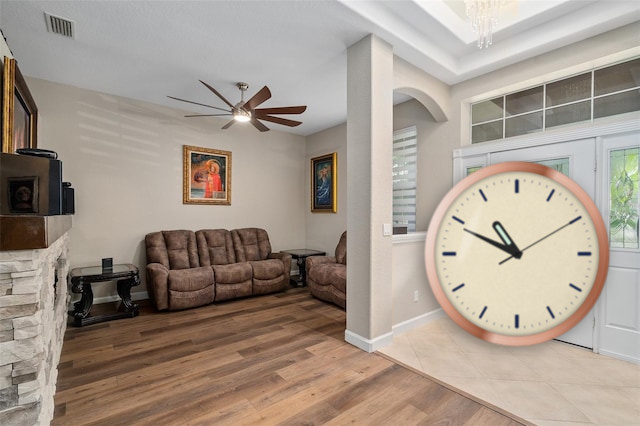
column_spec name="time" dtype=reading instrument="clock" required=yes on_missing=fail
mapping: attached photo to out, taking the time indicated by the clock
10:49:10
